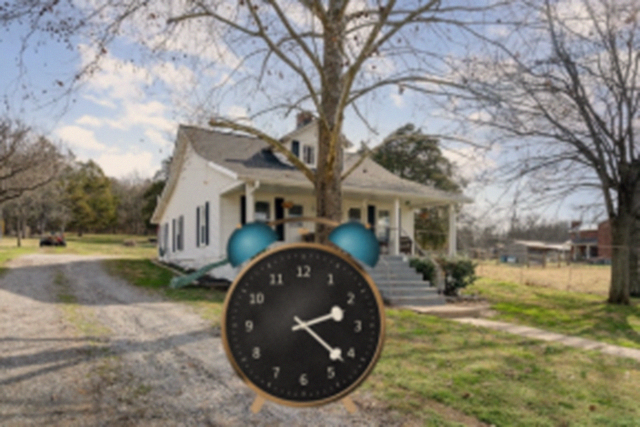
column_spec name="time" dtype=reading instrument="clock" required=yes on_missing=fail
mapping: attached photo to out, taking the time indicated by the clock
2:22
